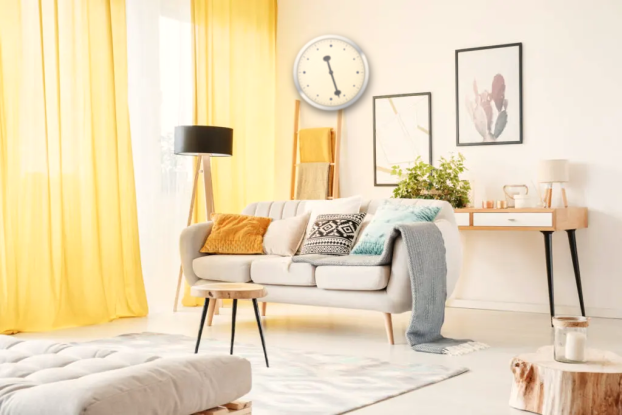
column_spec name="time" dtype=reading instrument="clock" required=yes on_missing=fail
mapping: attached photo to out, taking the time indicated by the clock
11:27
